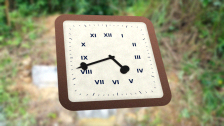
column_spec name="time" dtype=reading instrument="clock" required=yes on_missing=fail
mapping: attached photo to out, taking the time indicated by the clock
4:42
